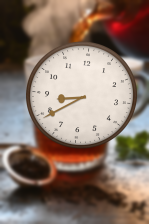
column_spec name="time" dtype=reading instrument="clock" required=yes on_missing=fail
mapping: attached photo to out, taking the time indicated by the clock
8:39
